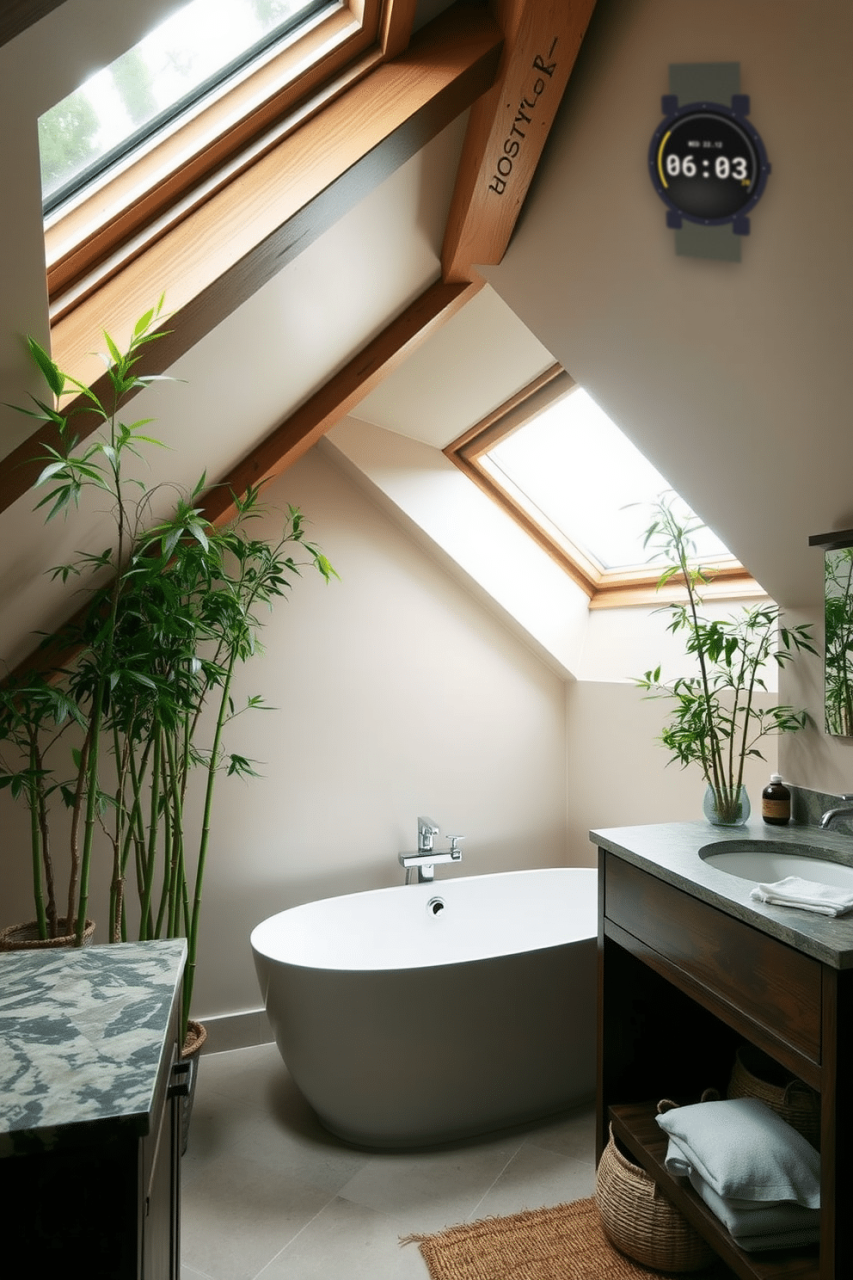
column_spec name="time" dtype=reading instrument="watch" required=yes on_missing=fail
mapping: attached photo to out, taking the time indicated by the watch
6:03
